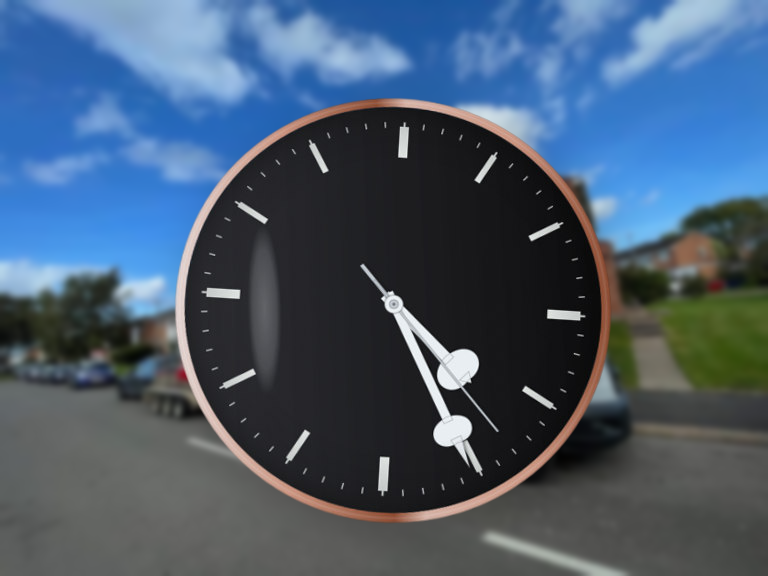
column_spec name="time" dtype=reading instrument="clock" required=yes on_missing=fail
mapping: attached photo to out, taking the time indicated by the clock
4:25:23
